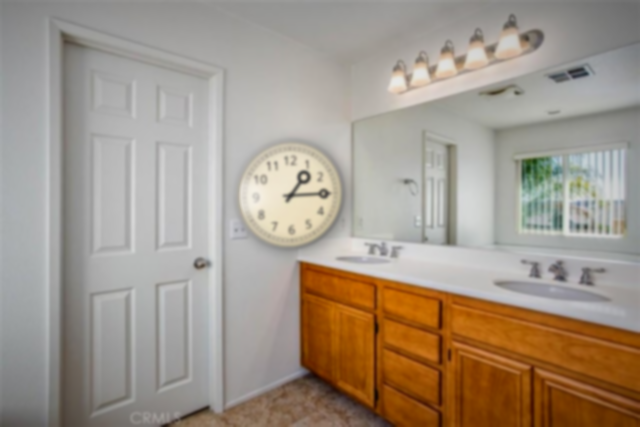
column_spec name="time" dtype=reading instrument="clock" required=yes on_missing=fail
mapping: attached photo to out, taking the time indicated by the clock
1:15
